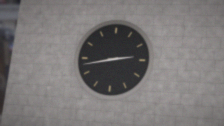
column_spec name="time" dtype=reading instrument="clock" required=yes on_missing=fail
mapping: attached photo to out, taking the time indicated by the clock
2:43
